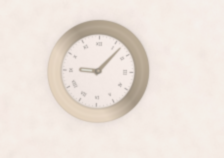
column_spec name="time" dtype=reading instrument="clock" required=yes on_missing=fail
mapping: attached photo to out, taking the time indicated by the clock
9:07
